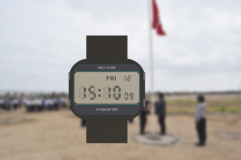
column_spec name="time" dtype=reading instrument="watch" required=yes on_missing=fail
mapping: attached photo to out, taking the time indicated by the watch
15:10:09
